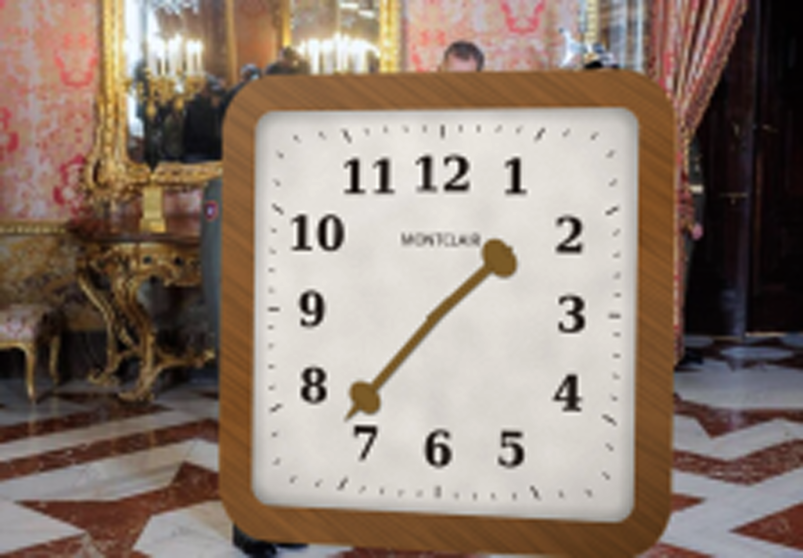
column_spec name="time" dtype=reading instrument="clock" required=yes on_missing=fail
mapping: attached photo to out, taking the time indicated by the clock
1:37
